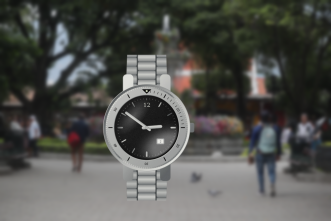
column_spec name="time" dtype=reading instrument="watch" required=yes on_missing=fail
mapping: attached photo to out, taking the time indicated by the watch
2:51
